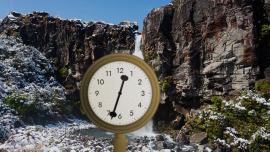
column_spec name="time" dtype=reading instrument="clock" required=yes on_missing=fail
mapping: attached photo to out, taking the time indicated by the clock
12:33
